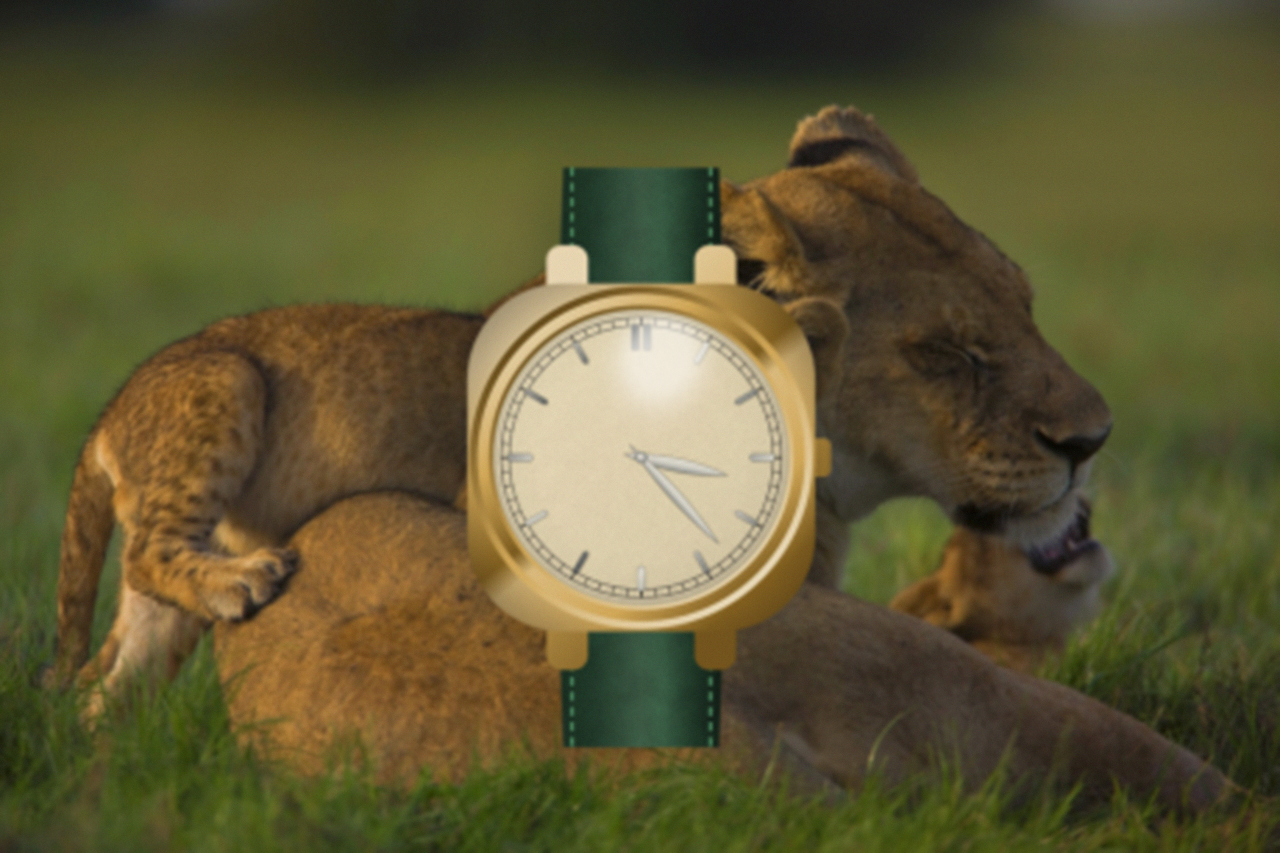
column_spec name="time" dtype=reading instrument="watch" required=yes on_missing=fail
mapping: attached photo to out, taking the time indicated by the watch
3:23
